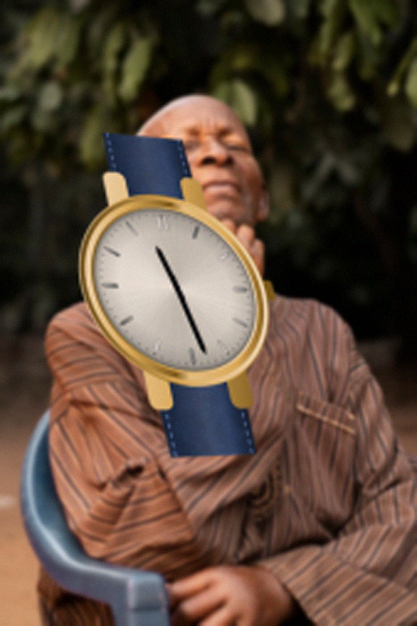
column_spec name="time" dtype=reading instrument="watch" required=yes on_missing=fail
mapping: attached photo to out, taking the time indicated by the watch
11:28
